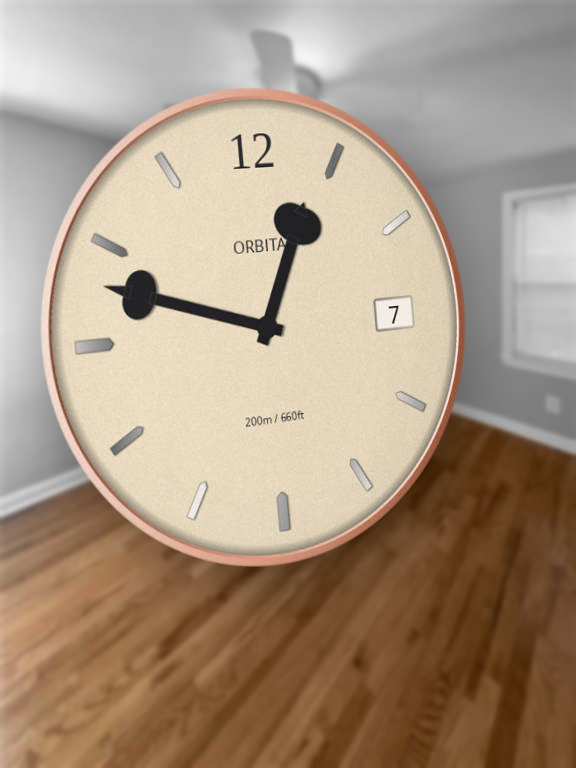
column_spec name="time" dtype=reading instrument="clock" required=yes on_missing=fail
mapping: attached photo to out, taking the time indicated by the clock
12:48
